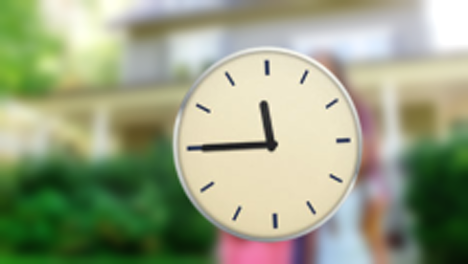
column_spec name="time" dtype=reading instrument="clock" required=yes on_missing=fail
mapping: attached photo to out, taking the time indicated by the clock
11:45
